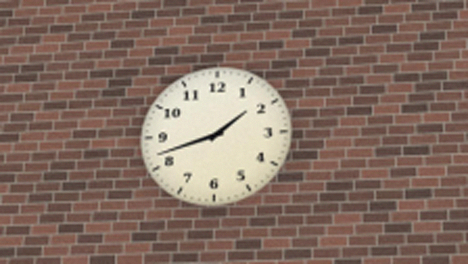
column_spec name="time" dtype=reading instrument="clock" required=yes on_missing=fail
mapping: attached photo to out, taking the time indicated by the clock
1:42
